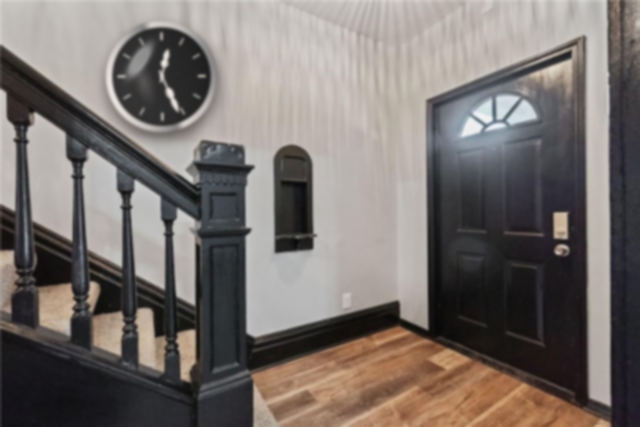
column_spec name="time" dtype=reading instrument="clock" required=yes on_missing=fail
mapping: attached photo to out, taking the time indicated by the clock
12:26
